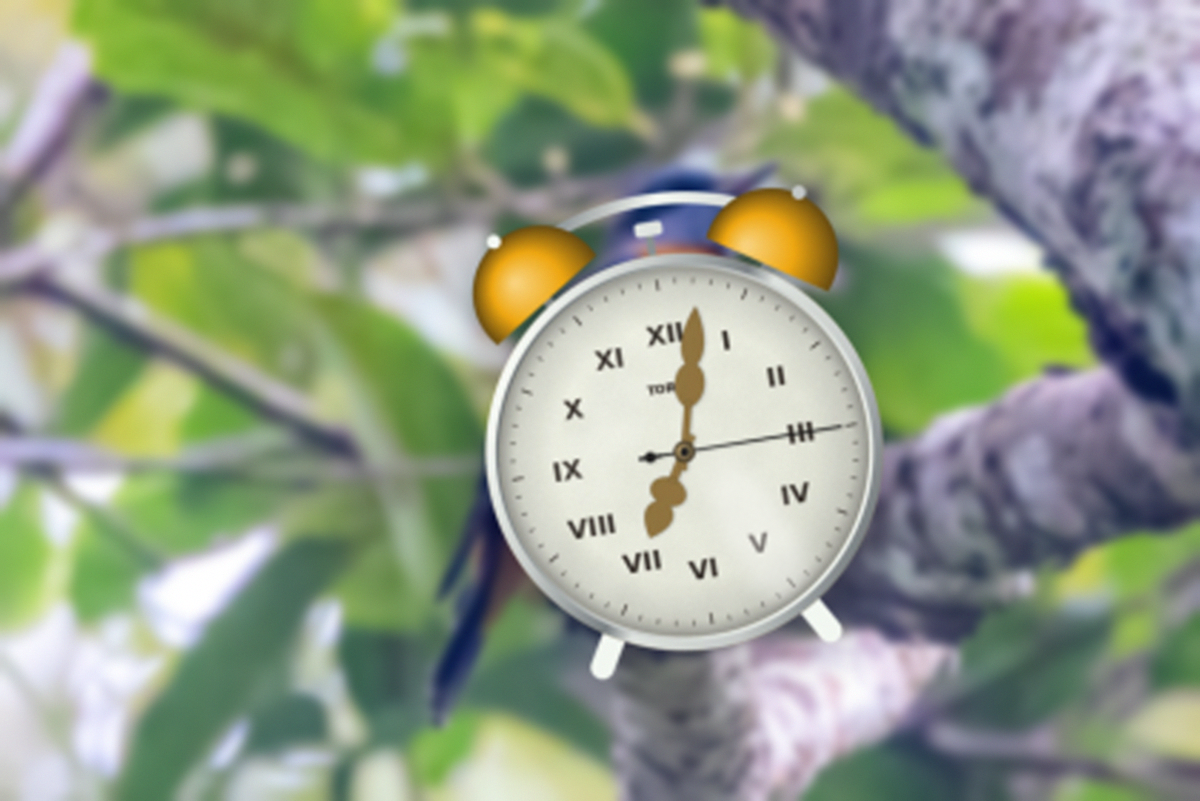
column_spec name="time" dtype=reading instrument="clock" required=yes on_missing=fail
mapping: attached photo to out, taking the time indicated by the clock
7:02:15
